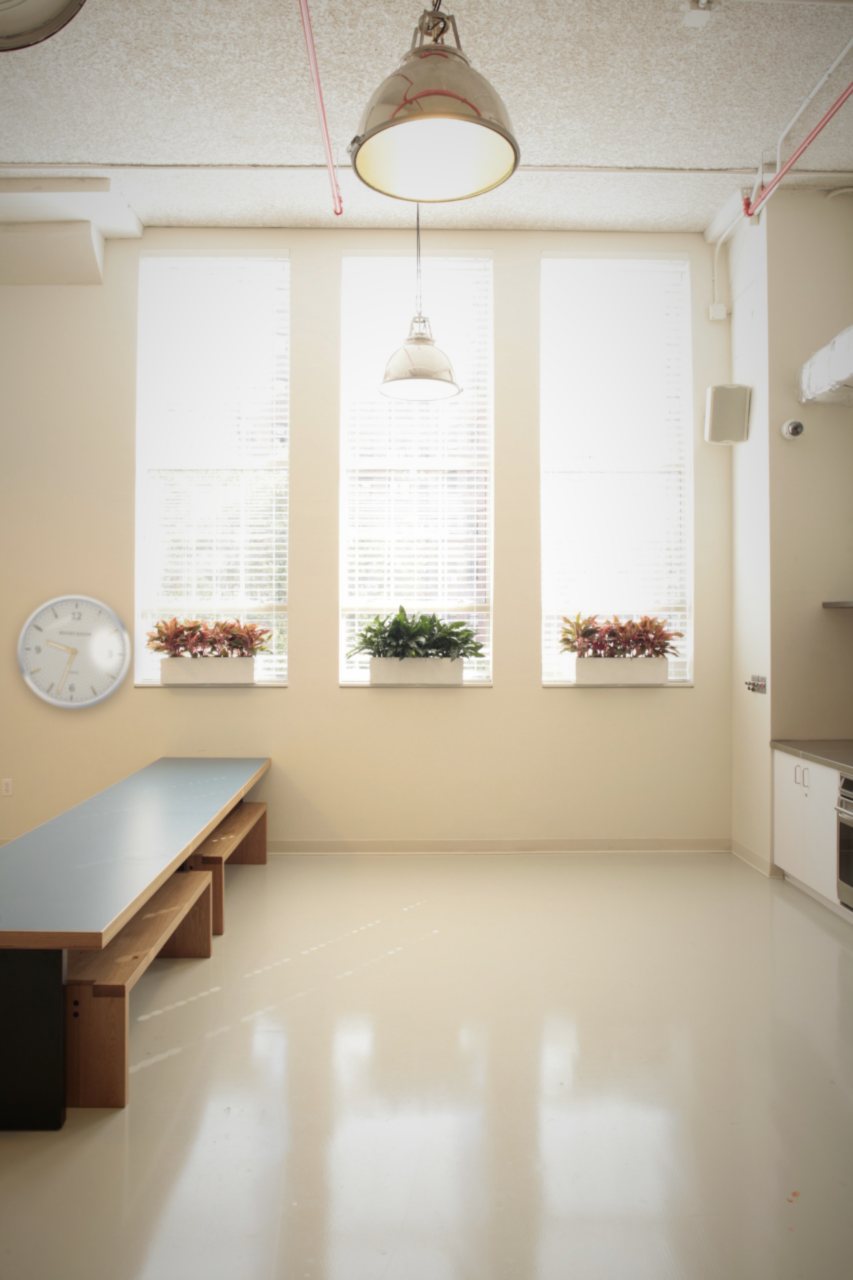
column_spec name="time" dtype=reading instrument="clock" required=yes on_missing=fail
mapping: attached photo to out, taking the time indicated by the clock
9:33
